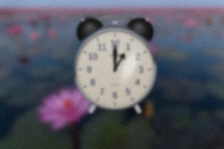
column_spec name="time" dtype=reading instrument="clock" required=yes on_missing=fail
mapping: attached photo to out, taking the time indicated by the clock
1:00
